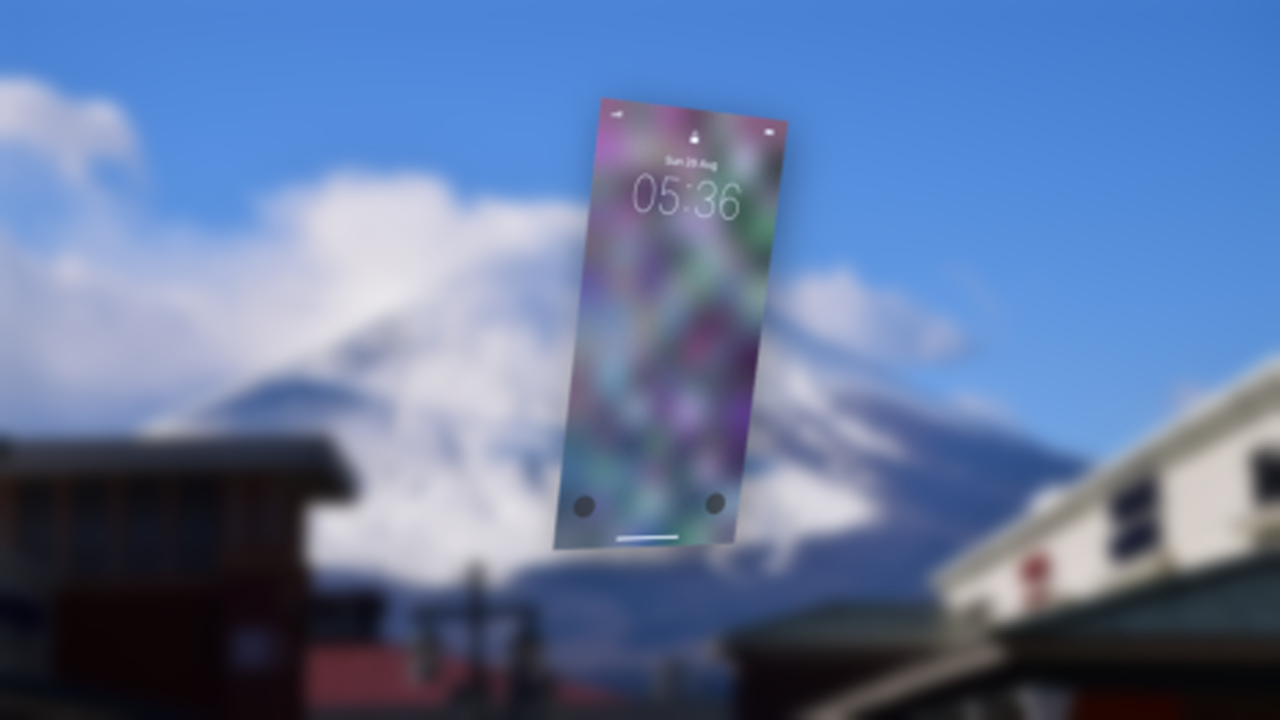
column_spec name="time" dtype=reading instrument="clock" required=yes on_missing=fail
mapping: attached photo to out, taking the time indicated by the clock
5:36
